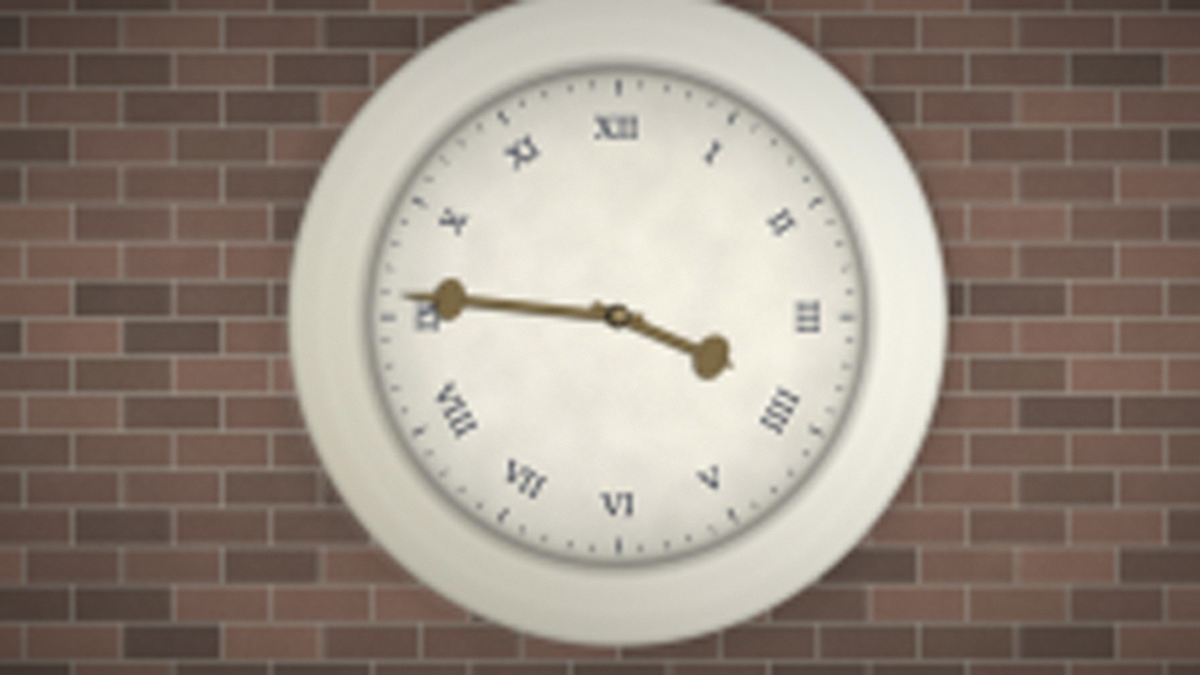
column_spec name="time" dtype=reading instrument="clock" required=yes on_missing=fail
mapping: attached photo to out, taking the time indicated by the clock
3:46
